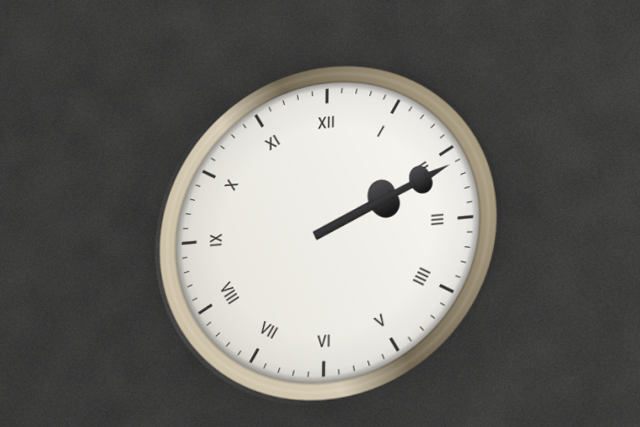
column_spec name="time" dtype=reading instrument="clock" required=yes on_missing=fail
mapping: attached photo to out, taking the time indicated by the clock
2:11
